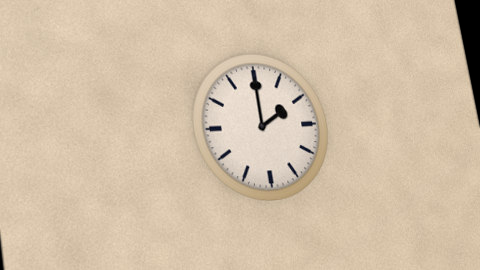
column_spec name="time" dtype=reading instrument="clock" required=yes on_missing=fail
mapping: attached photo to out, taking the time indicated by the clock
2:00
